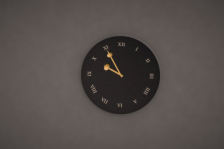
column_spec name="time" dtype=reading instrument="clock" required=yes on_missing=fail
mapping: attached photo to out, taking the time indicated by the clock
9:55
